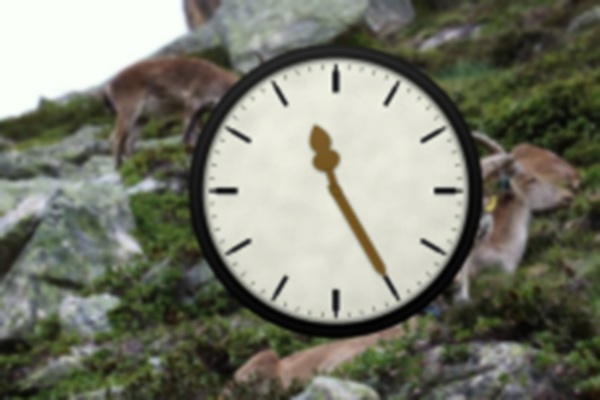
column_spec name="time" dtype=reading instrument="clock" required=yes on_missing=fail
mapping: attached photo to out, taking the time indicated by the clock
11:25
